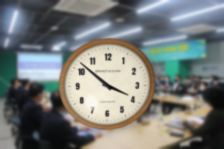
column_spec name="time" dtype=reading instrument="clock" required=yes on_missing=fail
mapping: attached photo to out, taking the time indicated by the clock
3:52
